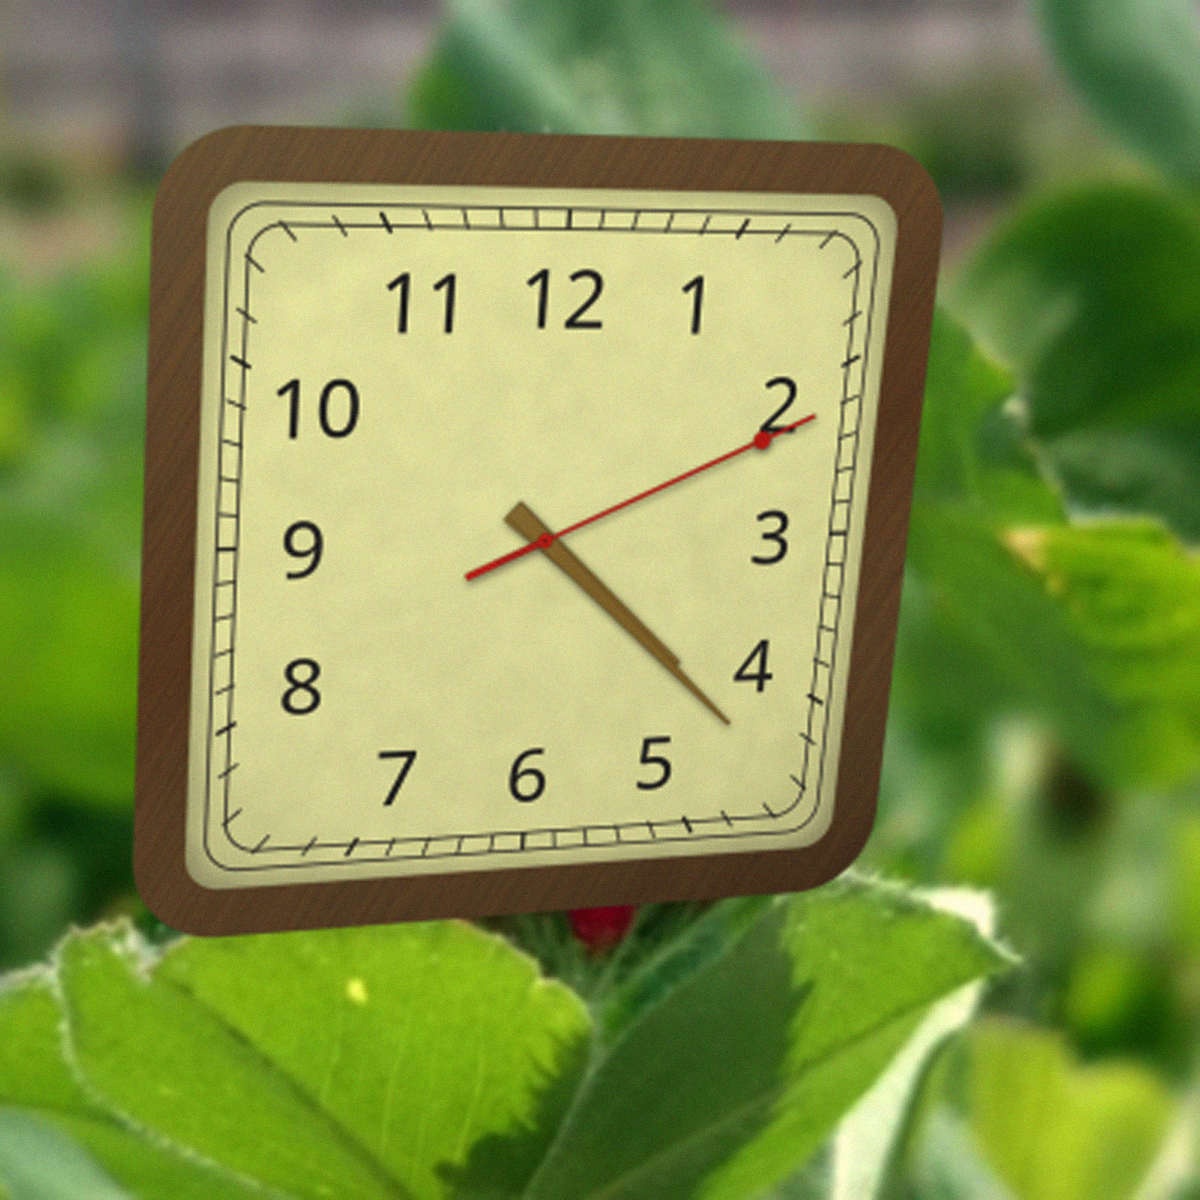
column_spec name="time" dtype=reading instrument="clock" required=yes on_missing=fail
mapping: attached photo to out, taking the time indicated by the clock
4:22:11
